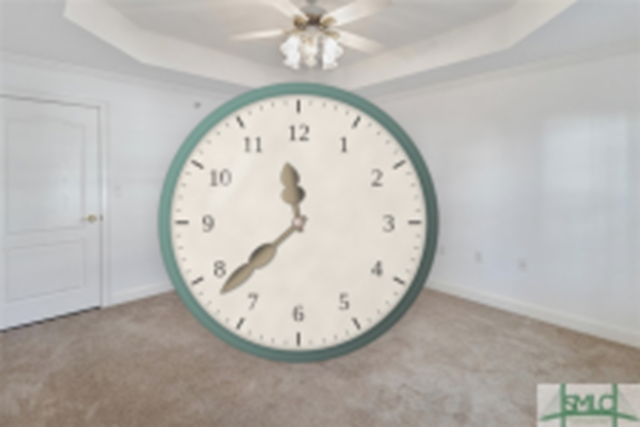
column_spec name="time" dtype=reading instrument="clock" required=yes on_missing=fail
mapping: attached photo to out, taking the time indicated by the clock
11:38
